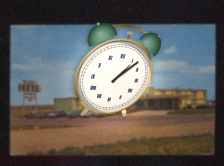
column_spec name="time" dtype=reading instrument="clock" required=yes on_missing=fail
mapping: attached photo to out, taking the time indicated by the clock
1:07
